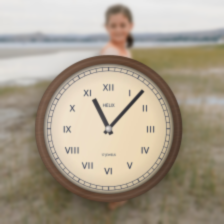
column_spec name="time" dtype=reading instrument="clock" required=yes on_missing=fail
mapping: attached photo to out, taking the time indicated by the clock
11:07
